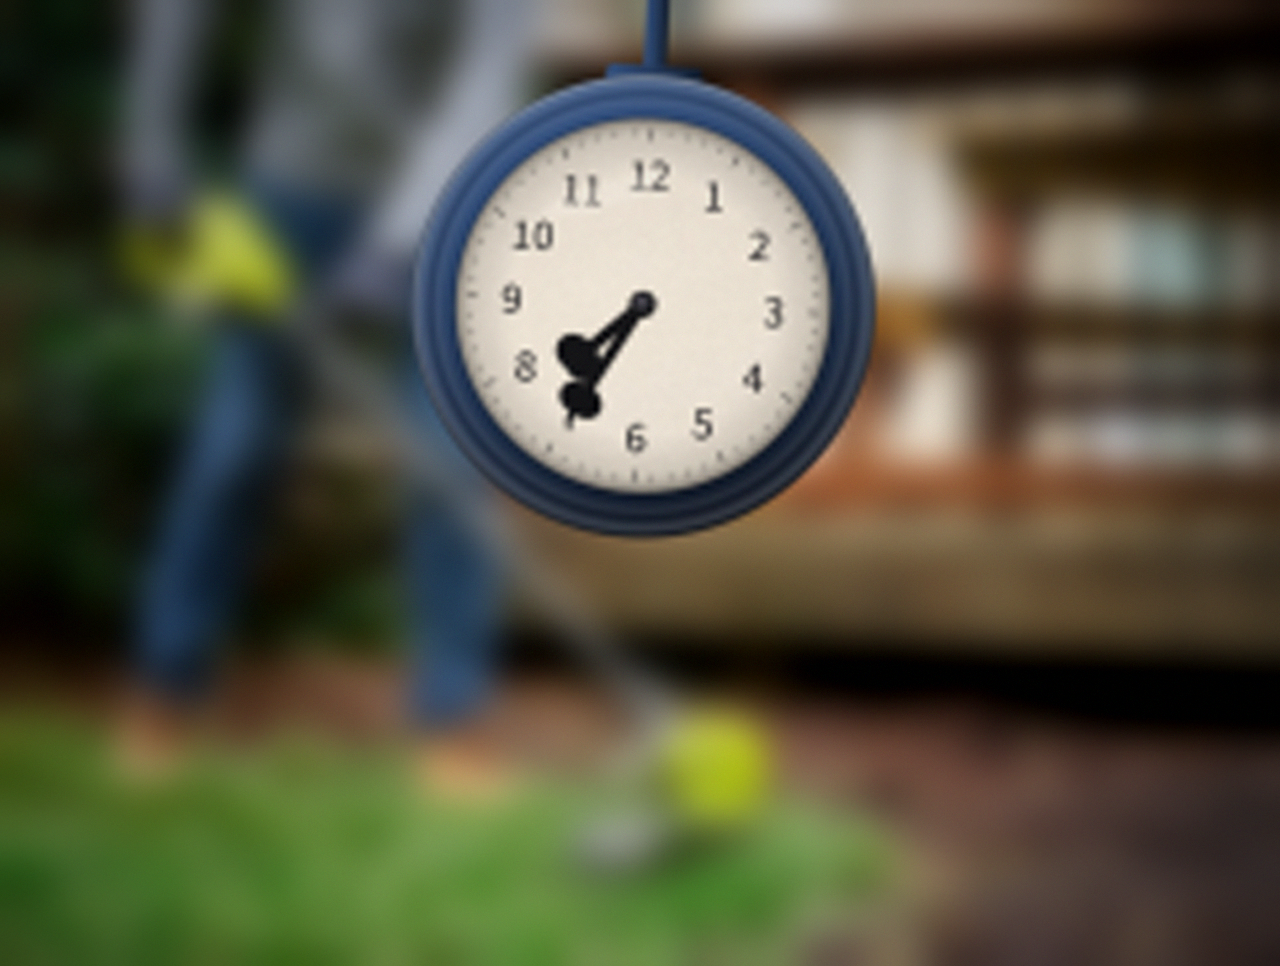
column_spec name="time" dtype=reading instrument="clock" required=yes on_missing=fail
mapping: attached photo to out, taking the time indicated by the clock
7:35
